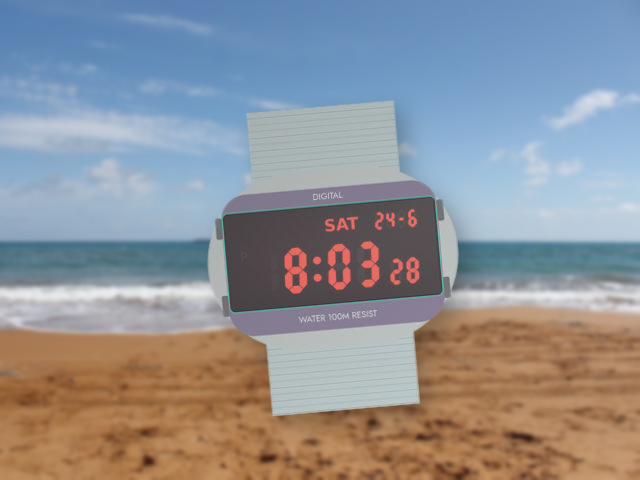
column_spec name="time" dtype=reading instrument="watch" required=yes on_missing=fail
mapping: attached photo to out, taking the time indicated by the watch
8:03:28
